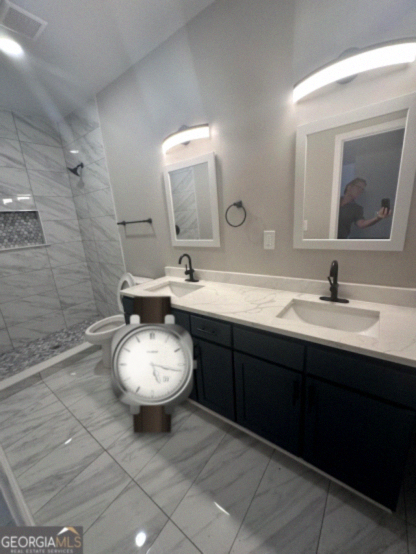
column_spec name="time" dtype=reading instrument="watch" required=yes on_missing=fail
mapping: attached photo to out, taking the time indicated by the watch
5:17
